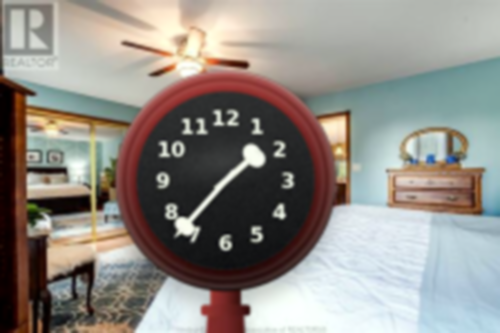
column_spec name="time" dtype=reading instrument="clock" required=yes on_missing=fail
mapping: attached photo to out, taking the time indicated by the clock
1:37
